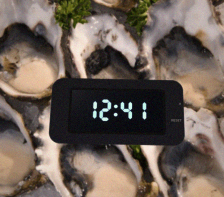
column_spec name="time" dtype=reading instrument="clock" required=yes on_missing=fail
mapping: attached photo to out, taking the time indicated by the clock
12:41
